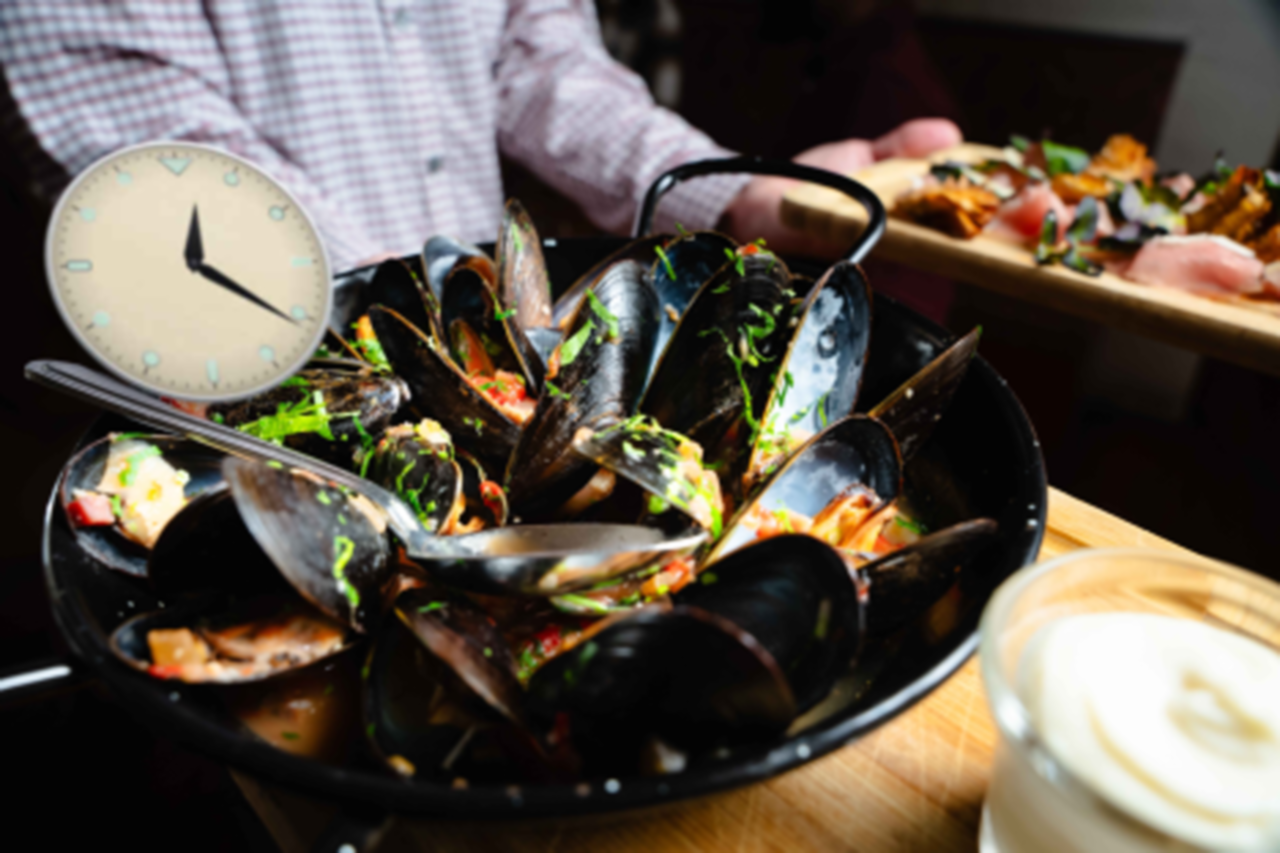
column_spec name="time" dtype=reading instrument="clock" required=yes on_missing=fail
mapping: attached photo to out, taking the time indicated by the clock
12:21
